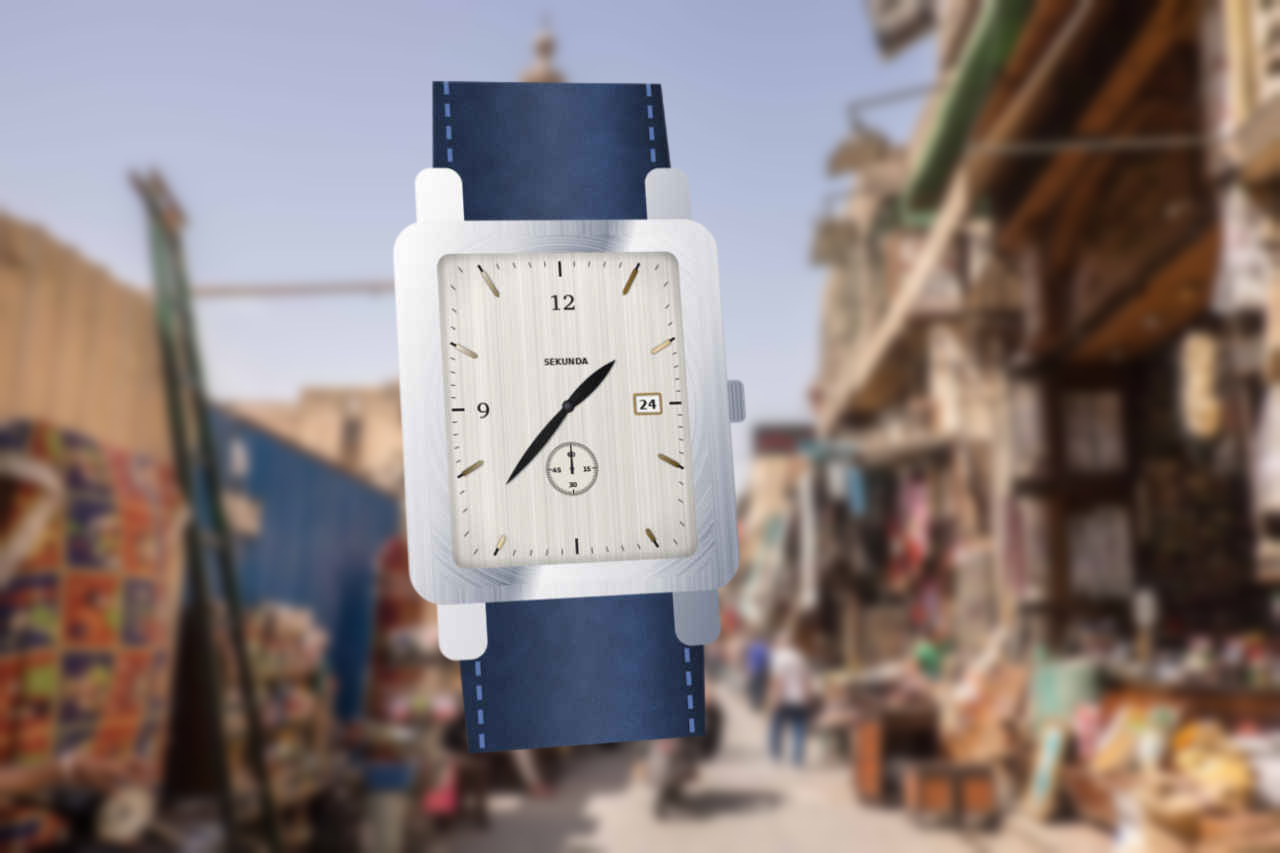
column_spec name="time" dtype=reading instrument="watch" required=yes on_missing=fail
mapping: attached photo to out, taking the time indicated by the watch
1:37
